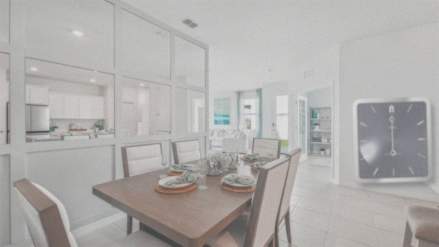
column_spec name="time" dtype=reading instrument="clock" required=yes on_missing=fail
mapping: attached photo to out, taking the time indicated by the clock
6:00
